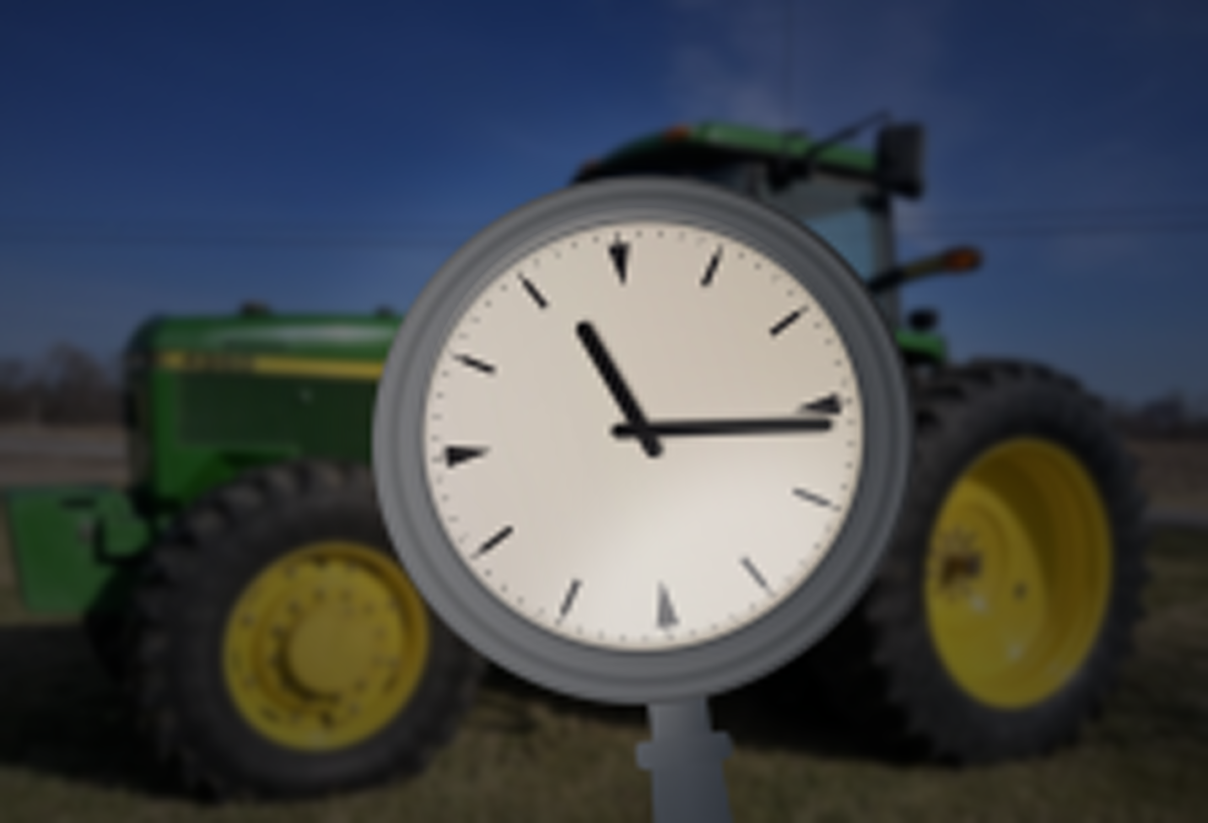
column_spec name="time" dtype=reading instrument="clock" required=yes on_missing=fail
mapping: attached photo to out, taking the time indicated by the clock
11:16
